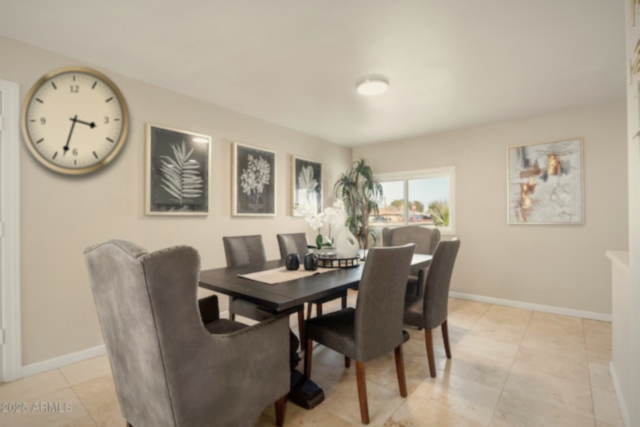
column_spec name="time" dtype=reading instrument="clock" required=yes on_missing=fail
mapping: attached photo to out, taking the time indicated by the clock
3:33
